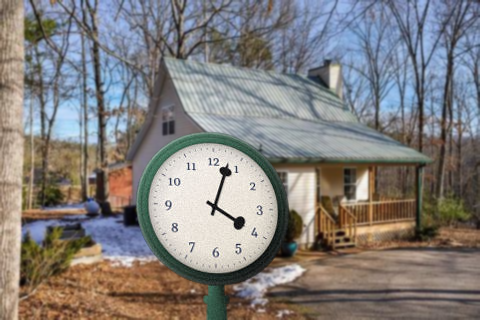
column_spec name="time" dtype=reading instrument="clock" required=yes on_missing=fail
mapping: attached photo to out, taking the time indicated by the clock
4:03
